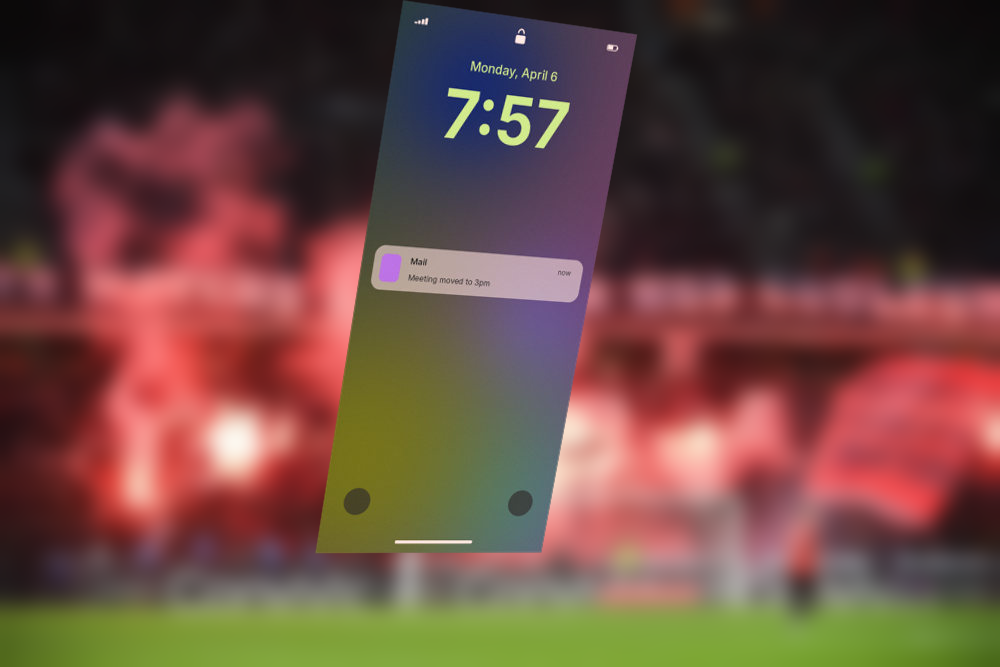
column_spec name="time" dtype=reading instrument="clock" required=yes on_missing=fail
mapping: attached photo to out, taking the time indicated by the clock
7:57
